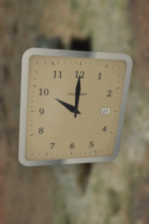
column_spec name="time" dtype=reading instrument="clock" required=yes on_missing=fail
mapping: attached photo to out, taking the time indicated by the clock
10:00
